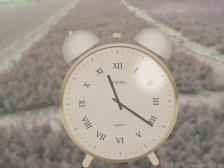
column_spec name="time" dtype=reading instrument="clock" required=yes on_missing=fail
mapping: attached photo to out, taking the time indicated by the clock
11:21
